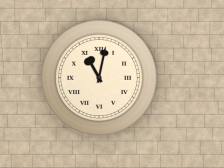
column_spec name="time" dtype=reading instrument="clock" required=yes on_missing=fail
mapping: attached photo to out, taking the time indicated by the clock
11:02
